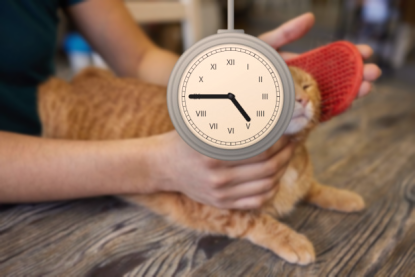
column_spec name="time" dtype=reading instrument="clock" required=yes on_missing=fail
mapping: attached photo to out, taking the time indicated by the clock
4:45
